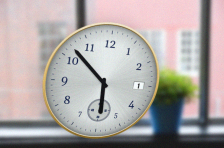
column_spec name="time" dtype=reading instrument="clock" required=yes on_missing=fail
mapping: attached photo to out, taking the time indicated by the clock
5:52
